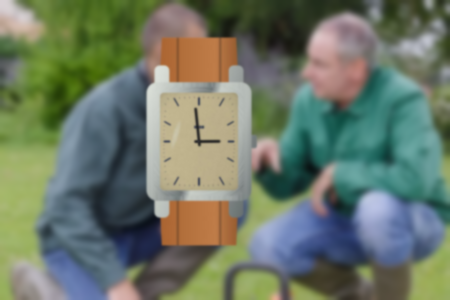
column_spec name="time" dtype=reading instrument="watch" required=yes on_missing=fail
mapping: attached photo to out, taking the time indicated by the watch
2:59
